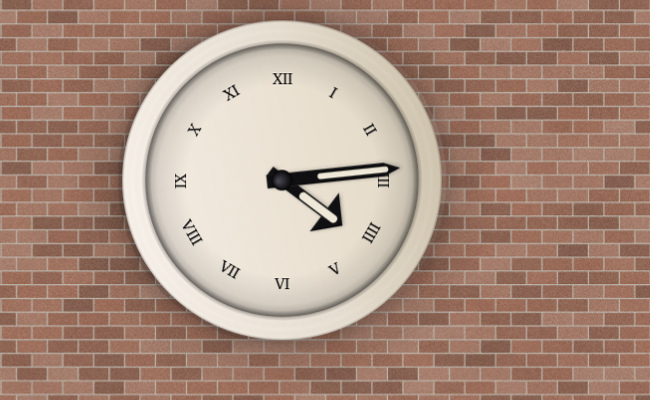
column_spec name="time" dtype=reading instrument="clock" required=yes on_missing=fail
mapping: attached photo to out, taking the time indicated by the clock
4:14
